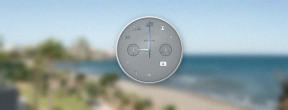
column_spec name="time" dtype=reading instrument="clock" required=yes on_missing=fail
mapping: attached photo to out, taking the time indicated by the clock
9:00
